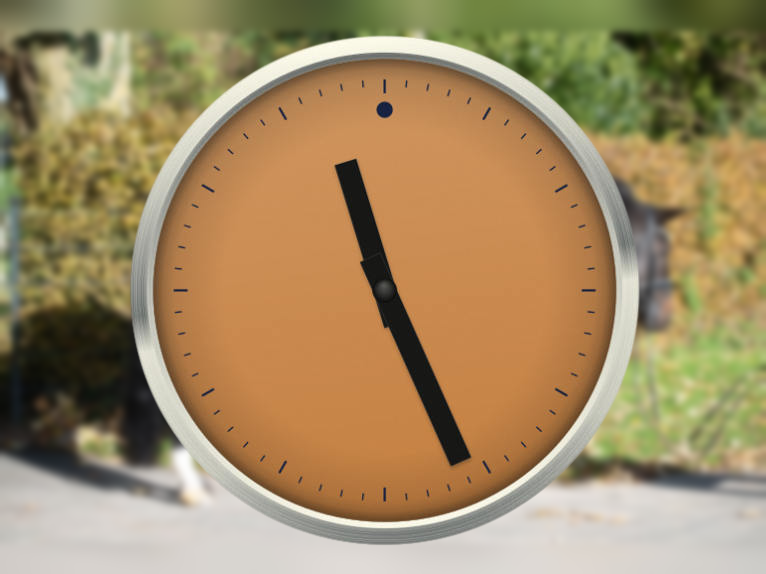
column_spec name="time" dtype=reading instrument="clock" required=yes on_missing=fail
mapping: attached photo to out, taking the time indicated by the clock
11:26
